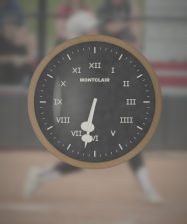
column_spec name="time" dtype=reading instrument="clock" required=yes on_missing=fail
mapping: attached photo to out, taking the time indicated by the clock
6:32
